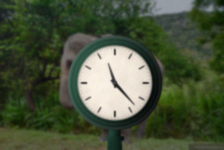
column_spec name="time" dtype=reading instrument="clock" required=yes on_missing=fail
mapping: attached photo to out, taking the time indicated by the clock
11:23
